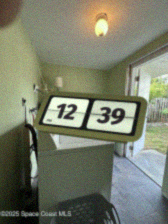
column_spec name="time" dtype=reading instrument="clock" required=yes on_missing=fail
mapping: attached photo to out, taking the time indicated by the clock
12:39
